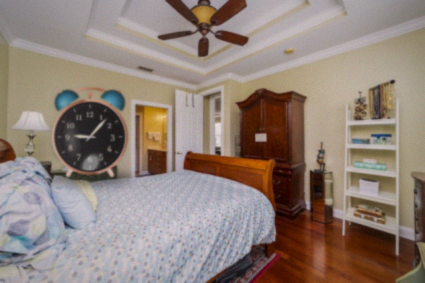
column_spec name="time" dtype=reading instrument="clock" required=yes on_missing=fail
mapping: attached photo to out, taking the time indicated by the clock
9:07
